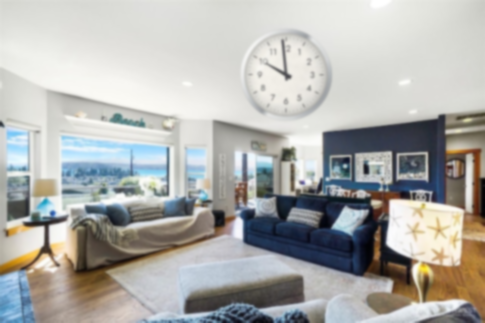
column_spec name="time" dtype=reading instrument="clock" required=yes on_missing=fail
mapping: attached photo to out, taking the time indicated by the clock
9:59
